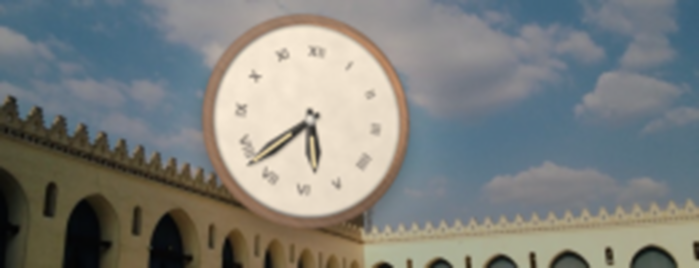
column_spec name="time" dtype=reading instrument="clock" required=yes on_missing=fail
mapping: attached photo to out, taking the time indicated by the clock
5:38
